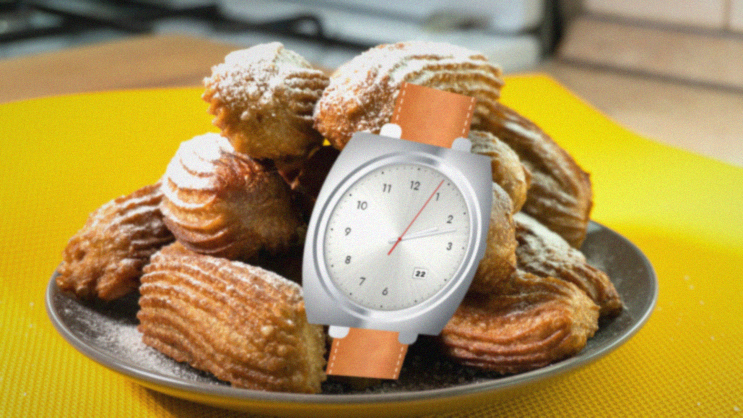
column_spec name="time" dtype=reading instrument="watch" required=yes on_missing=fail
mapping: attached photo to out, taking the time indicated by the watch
2:12:04
